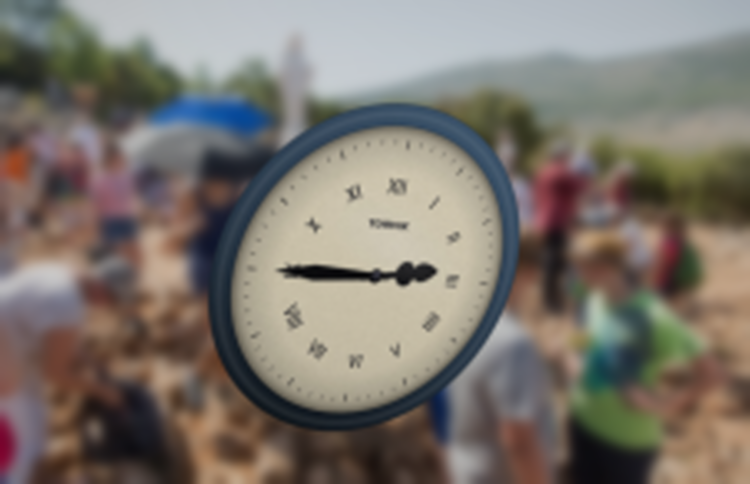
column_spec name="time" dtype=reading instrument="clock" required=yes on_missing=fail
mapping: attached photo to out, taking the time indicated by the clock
2:45
